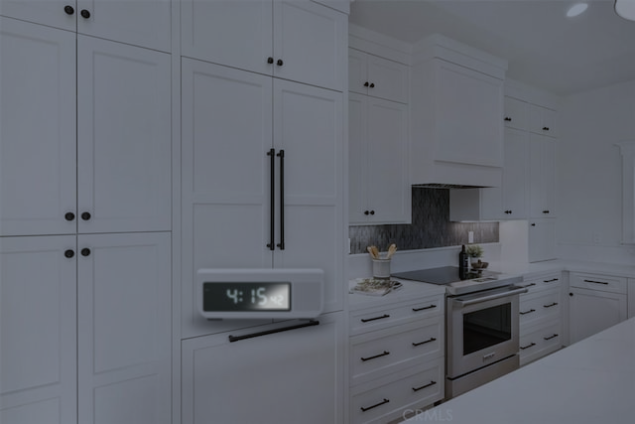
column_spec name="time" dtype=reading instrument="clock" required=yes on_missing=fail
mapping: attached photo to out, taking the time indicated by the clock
4:15
